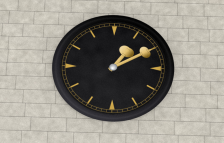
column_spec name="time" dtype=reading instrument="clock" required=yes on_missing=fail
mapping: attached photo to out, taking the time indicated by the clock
1:10
